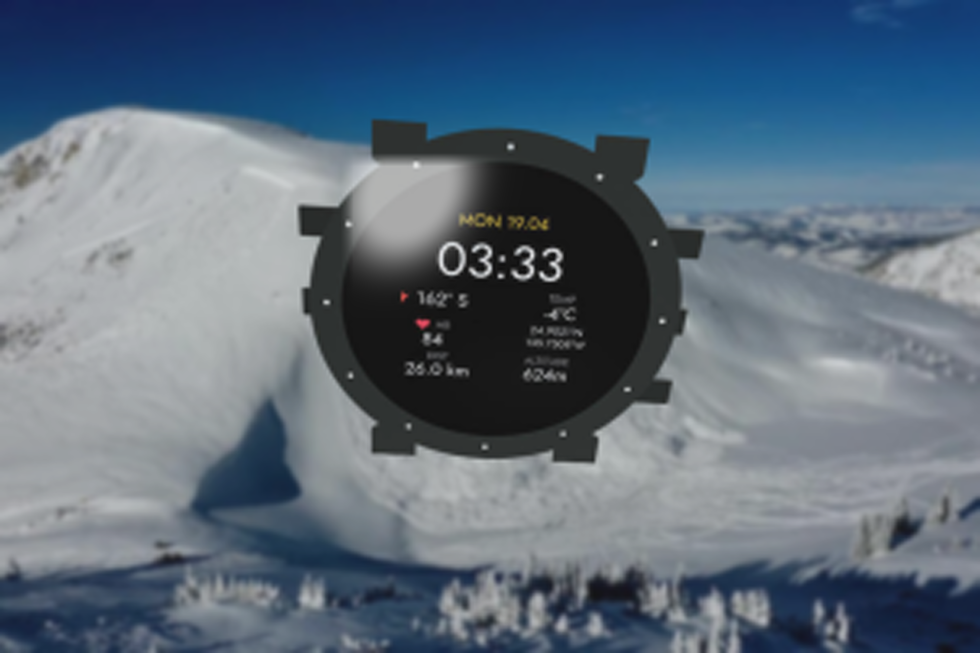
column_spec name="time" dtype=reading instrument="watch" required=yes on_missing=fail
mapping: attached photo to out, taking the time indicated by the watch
3:33
